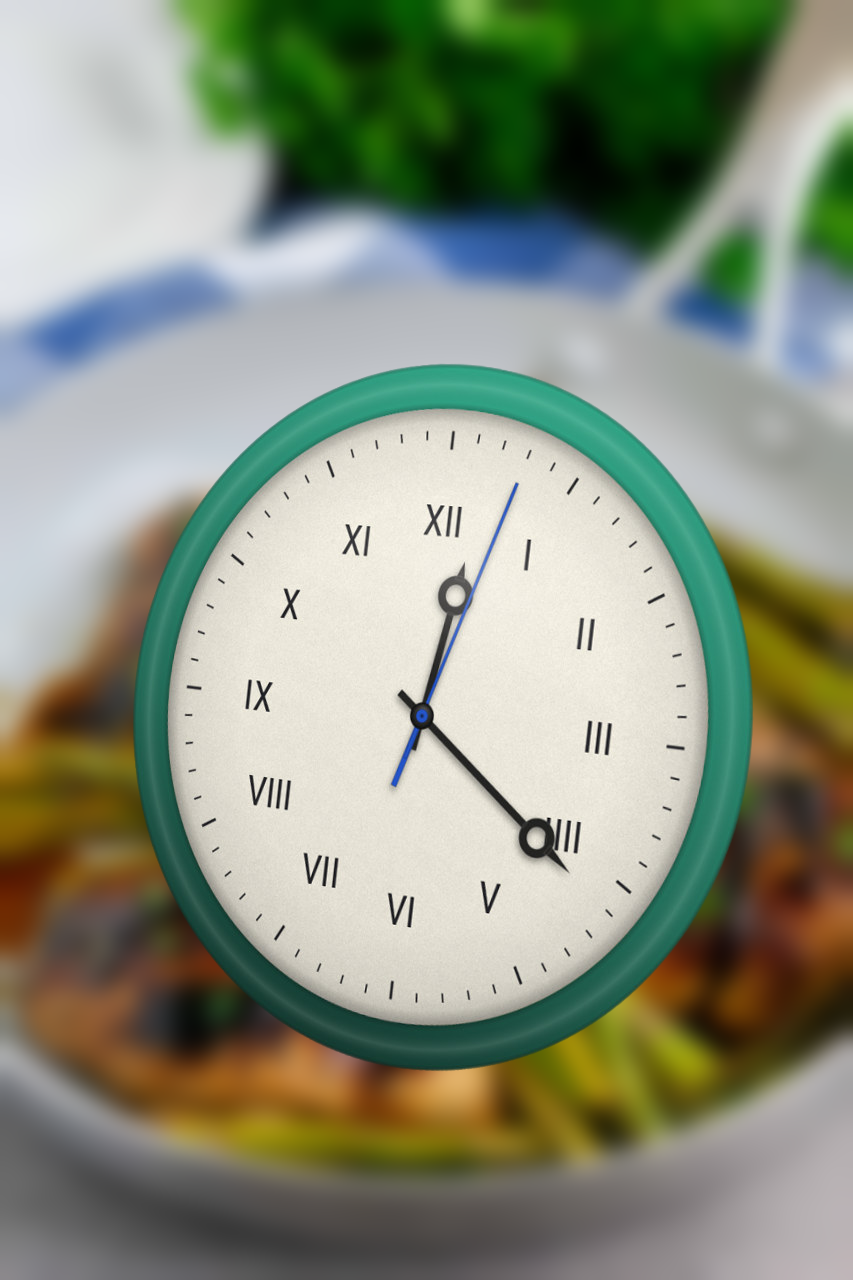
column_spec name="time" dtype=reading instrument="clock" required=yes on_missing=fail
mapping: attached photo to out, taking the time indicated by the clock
12:21:03
